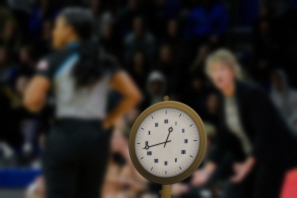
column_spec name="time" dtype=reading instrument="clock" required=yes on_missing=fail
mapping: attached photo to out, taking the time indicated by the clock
12:43
